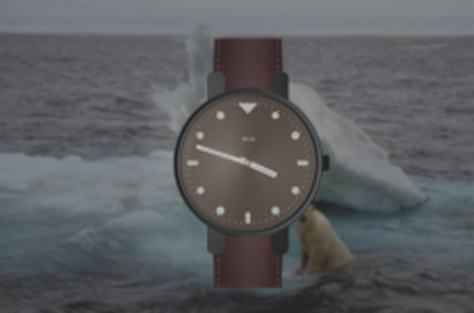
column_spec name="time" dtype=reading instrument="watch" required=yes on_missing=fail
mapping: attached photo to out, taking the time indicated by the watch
3:48
